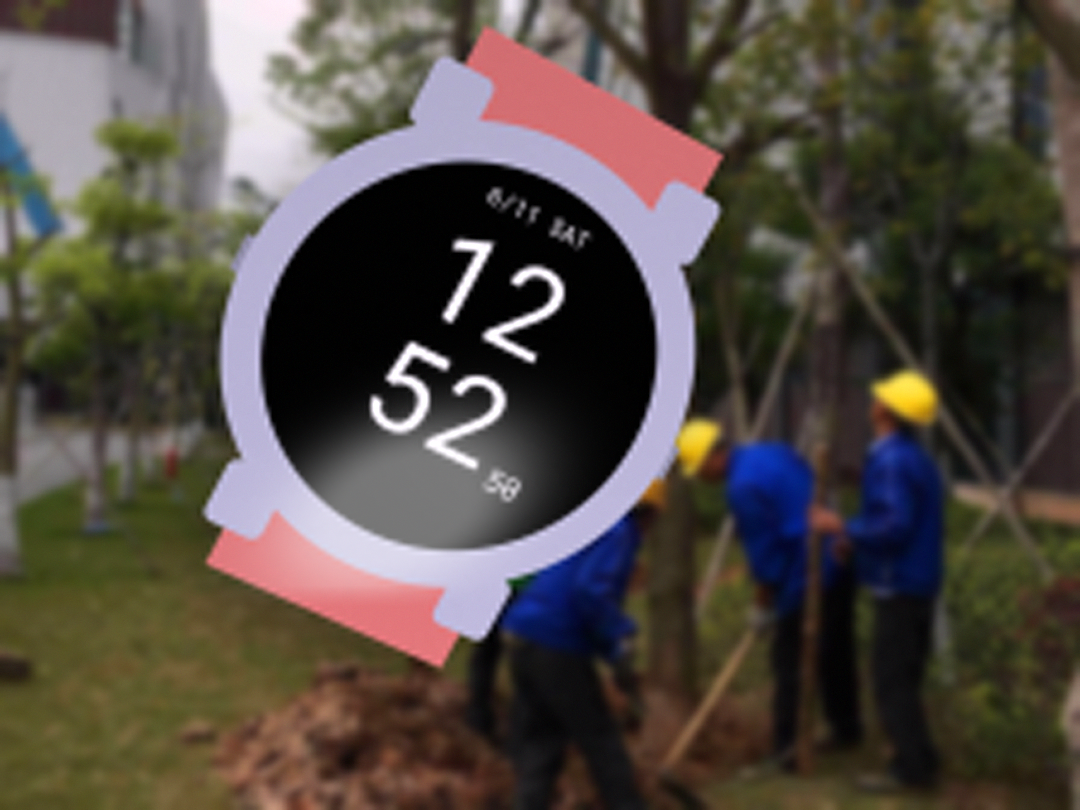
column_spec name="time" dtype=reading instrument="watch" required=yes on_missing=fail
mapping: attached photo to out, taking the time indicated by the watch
12:52
